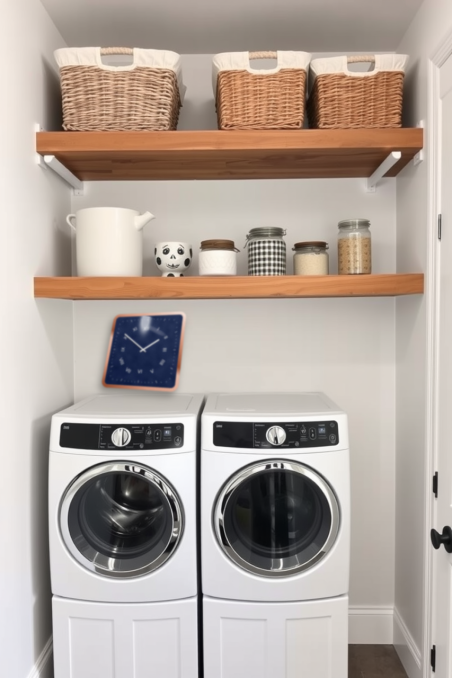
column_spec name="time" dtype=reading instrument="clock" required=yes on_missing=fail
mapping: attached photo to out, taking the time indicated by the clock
1:51
